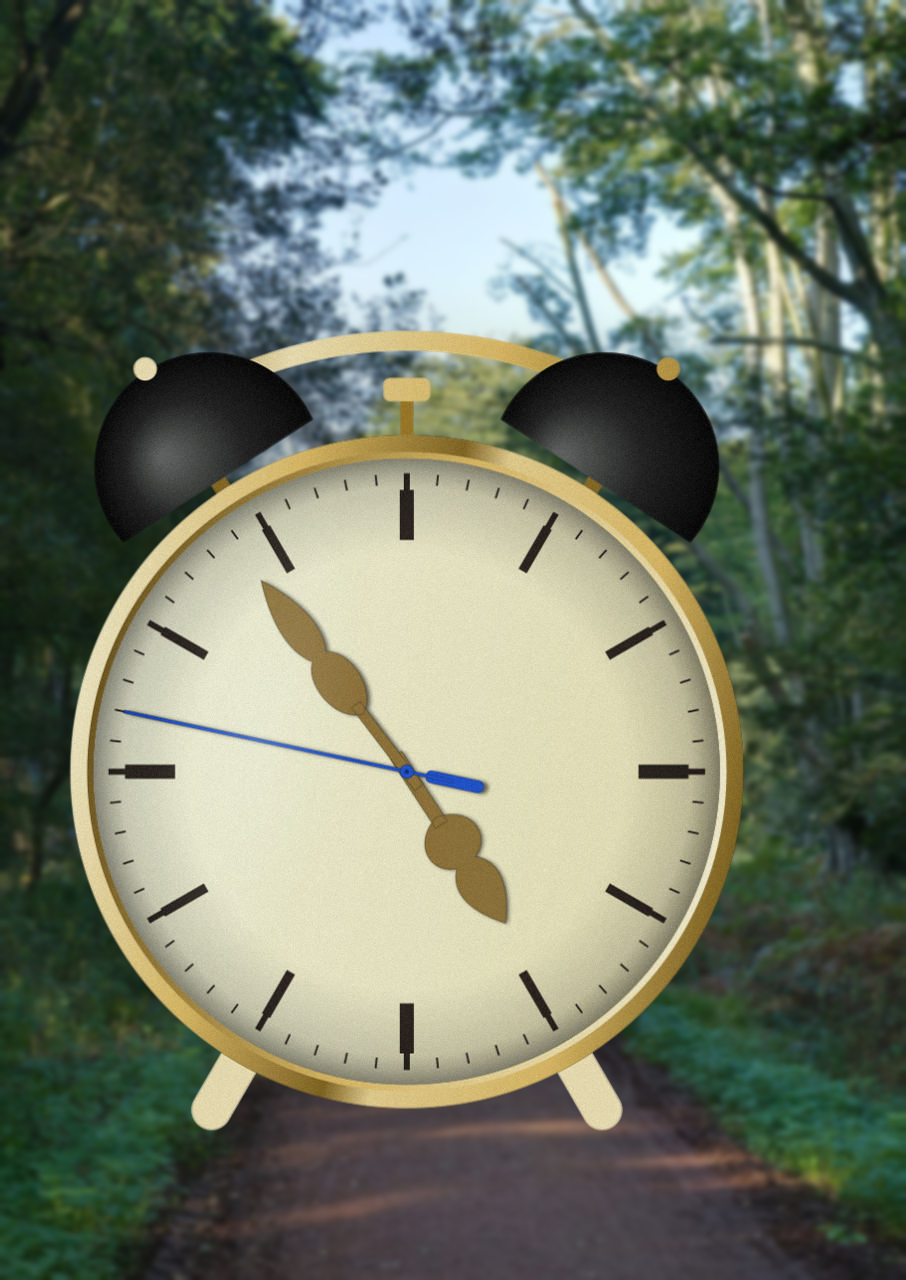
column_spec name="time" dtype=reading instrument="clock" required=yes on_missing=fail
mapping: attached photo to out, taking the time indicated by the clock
4:53:47
